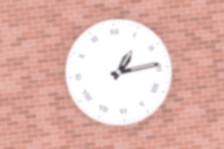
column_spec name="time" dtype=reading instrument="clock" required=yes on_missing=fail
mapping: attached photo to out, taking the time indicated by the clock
1:14
